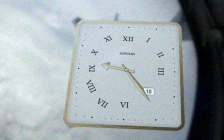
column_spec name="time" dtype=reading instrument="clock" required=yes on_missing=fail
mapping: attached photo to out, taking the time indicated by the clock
9:24
